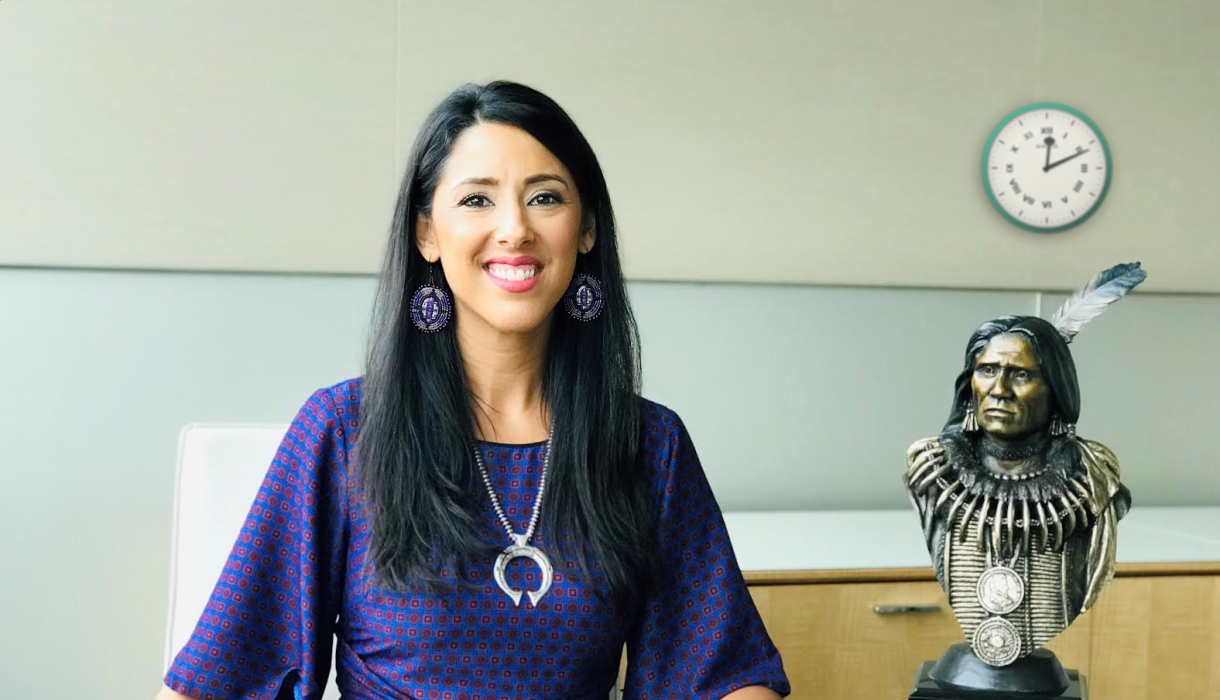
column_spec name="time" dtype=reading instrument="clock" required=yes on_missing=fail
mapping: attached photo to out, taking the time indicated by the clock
12:11
